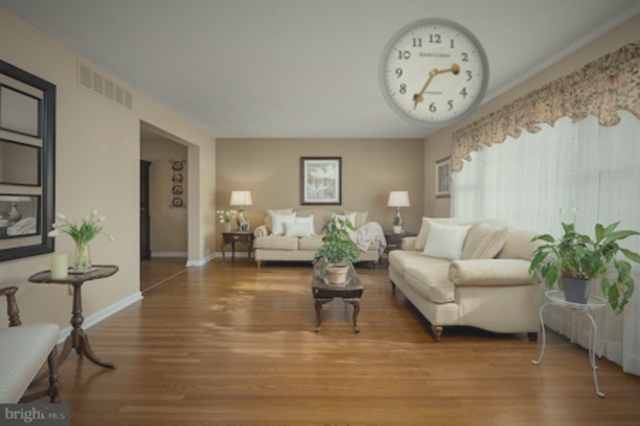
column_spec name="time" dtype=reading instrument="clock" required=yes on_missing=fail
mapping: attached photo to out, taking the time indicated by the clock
2:35
